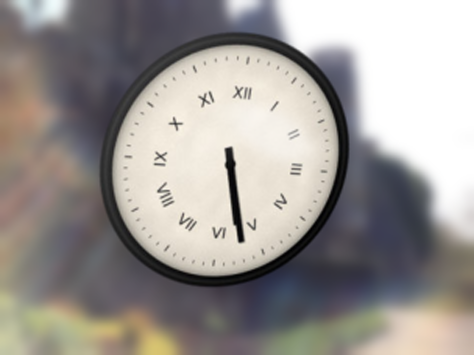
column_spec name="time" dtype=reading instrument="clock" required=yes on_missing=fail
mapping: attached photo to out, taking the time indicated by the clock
5:27
